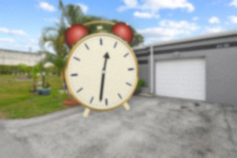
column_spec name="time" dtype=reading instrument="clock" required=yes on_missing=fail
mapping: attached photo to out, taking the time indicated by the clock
12:32
